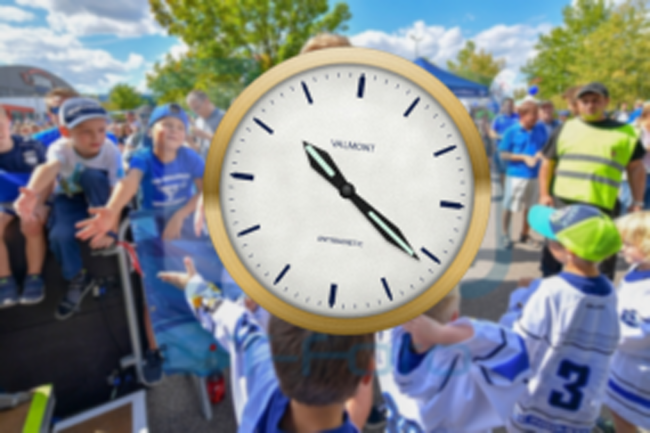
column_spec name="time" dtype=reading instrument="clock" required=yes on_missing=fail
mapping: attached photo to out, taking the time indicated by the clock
10:21
